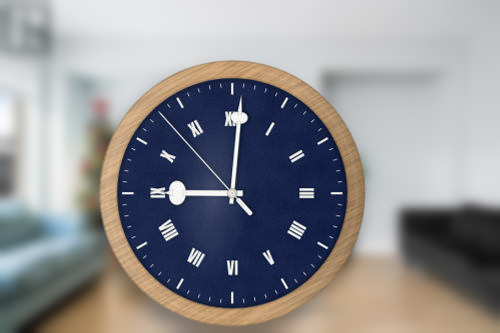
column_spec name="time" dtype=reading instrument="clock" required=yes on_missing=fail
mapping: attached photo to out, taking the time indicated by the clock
9:00:53
